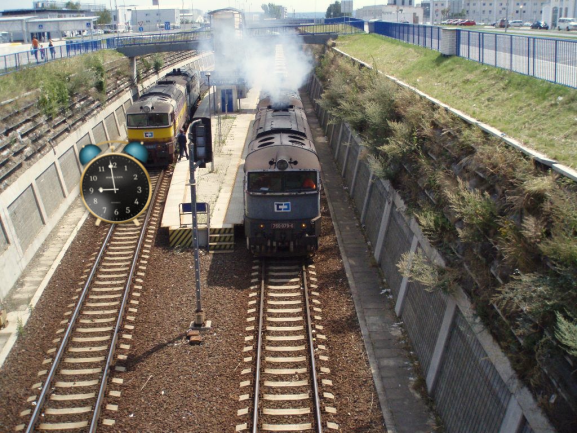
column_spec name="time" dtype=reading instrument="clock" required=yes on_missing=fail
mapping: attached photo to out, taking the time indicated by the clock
8:59
